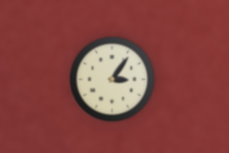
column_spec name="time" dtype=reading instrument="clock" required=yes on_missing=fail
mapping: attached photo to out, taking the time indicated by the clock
3:06
